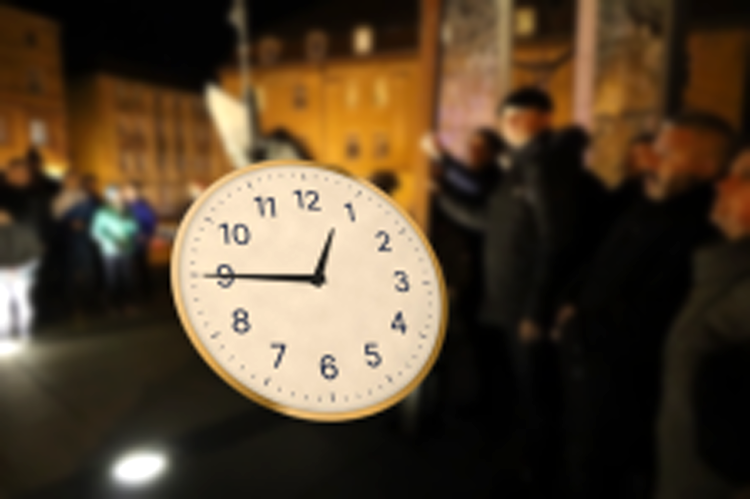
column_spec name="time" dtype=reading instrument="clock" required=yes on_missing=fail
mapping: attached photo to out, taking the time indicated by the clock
12:45
